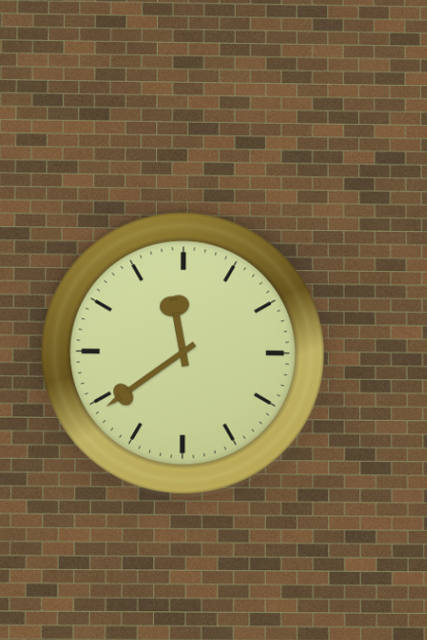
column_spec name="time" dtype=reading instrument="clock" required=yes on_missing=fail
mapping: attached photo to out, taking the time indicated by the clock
11:39
